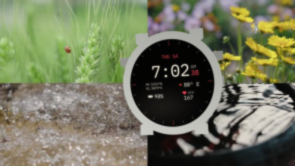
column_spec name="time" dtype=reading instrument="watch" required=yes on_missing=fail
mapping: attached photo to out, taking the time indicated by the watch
7:02
